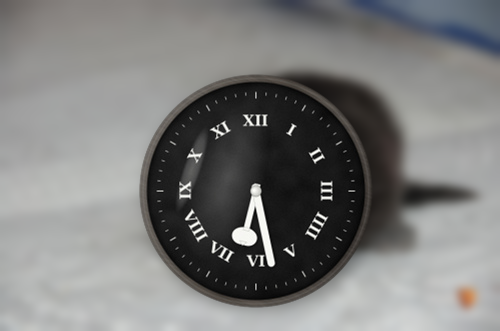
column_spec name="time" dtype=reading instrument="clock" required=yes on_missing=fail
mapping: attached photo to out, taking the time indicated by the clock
6:28
